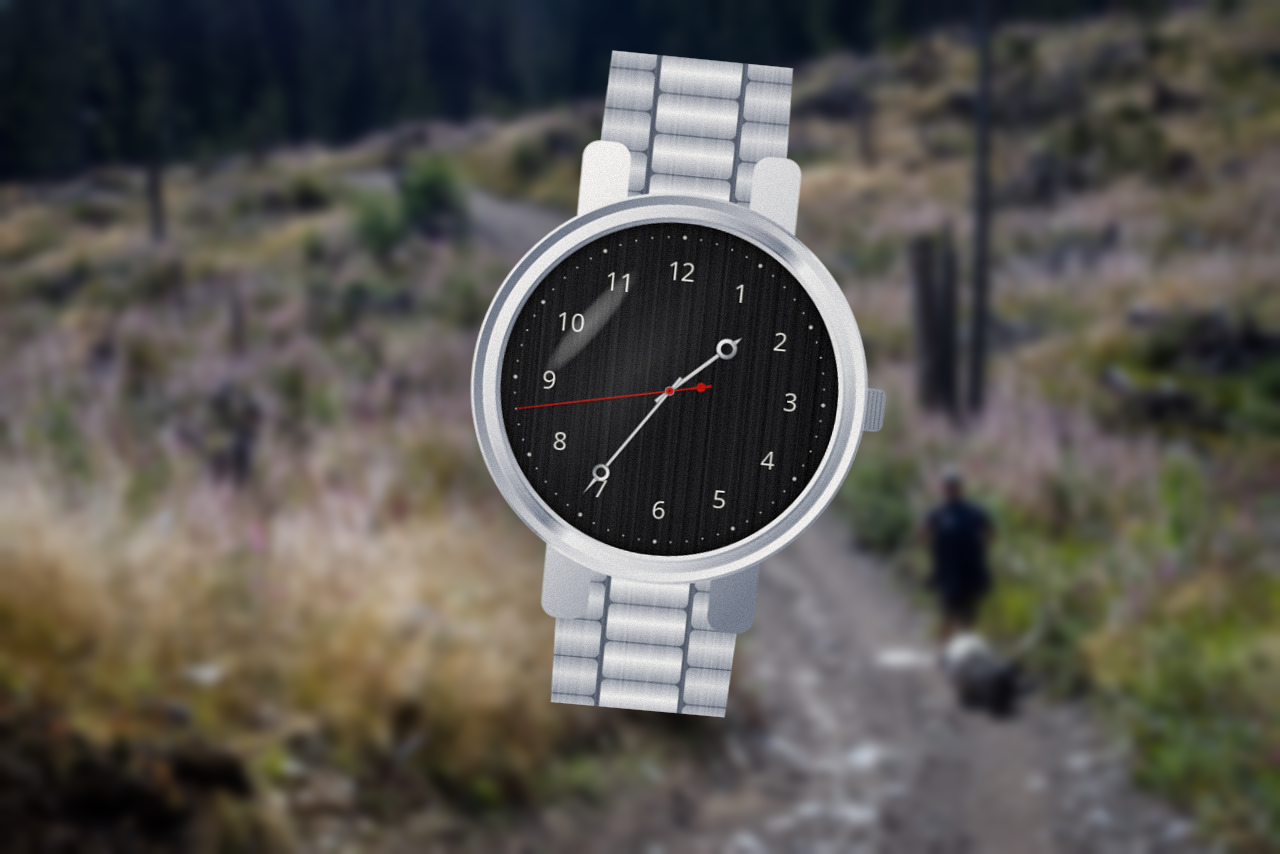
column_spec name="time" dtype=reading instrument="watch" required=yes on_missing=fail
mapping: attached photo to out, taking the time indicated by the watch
1:35:43
